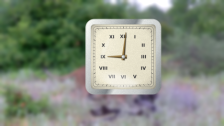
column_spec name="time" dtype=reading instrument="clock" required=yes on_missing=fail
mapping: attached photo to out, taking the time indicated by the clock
9:01
